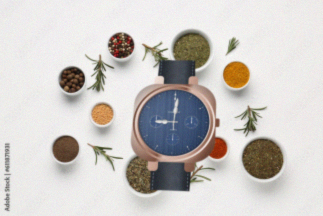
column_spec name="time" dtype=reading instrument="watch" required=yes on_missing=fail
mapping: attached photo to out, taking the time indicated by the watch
9:01
